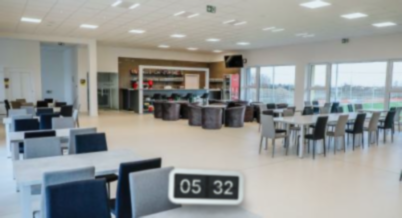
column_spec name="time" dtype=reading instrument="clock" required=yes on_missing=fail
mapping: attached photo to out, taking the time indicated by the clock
5:32
